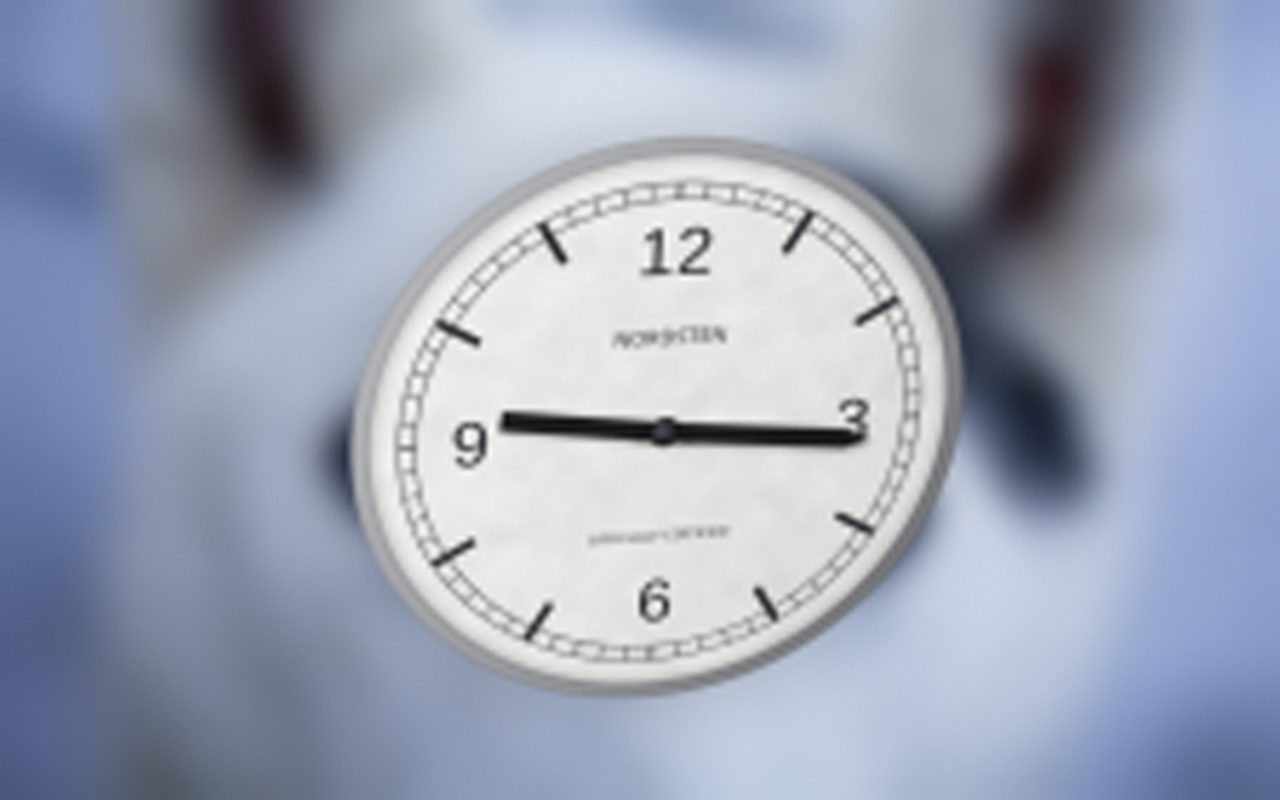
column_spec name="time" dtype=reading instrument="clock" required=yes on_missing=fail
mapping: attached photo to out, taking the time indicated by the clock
9:16
